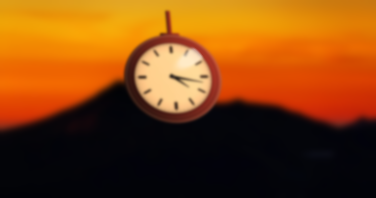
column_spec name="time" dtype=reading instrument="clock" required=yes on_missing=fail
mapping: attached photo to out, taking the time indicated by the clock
4:17
